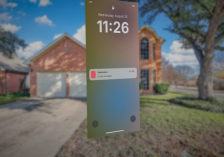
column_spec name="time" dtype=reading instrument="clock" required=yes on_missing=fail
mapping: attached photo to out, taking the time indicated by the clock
11:26
